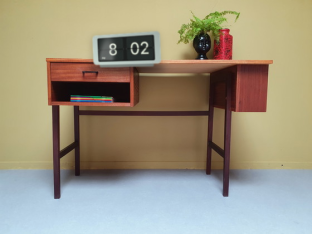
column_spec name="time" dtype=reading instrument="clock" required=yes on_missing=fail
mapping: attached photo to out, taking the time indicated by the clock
8:02
